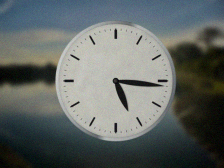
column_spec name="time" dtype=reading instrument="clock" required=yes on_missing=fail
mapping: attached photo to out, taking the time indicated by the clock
5:16
